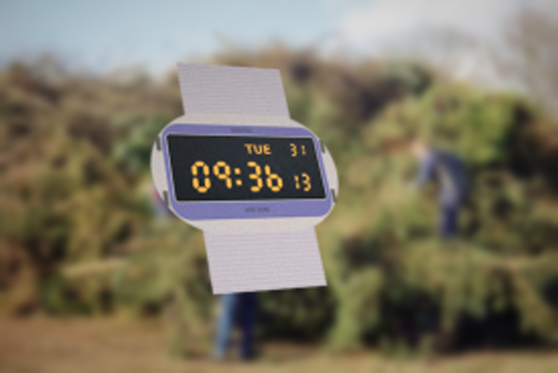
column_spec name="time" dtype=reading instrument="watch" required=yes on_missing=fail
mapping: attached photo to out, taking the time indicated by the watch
9:36:13
